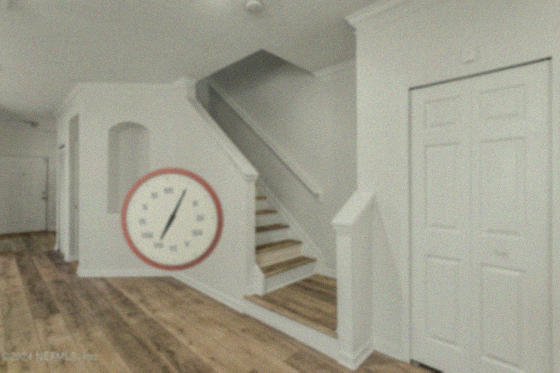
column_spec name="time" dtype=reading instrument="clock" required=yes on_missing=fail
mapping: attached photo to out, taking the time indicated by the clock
7:05
